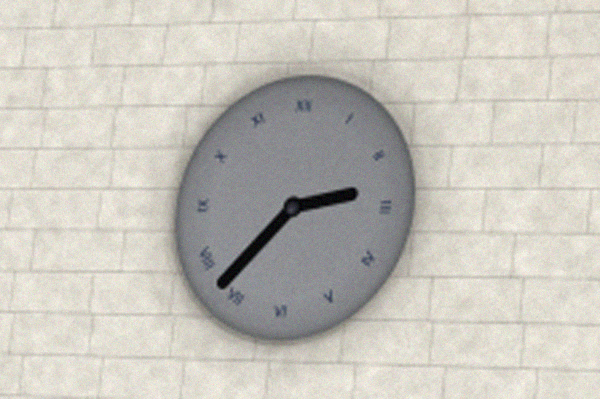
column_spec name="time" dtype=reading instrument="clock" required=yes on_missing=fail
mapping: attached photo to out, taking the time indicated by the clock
2:37
